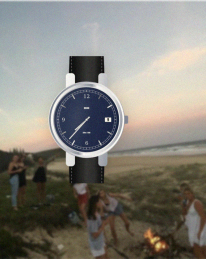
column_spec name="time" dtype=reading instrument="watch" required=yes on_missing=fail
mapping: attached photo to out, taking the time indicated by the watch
7:37
